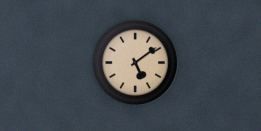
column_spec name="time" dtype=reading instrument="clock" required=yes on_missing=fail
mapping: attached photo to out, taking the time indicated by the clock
5:09
